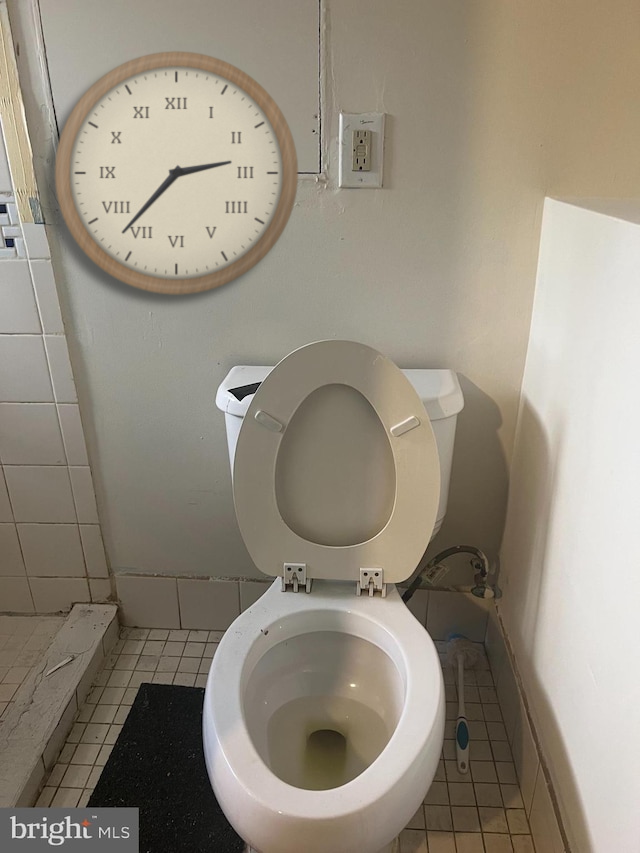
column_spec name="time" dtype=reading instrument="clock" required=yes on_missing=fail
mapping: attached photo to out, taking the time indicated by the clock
2:37
